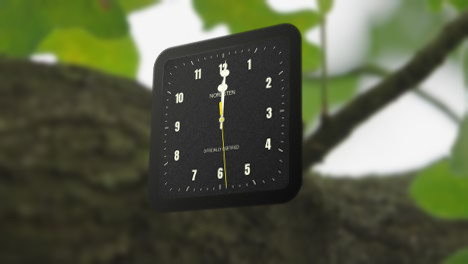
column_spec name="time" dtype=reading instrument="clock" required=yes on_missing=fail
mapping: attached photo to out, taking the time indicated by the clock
12:00:29
